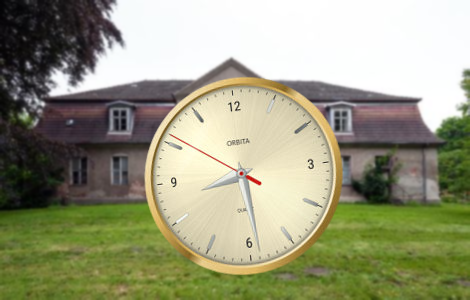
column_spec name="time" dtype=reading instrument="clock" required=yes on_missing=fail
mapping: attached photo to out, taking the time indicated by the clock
8:28:51
